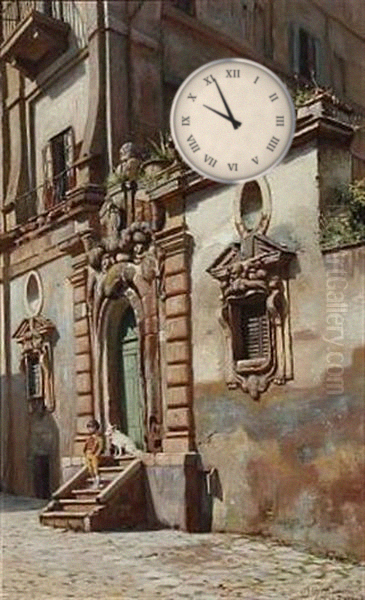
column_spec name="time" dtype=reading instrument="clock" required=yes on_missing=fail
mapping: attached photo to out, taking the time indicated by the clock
9:56
